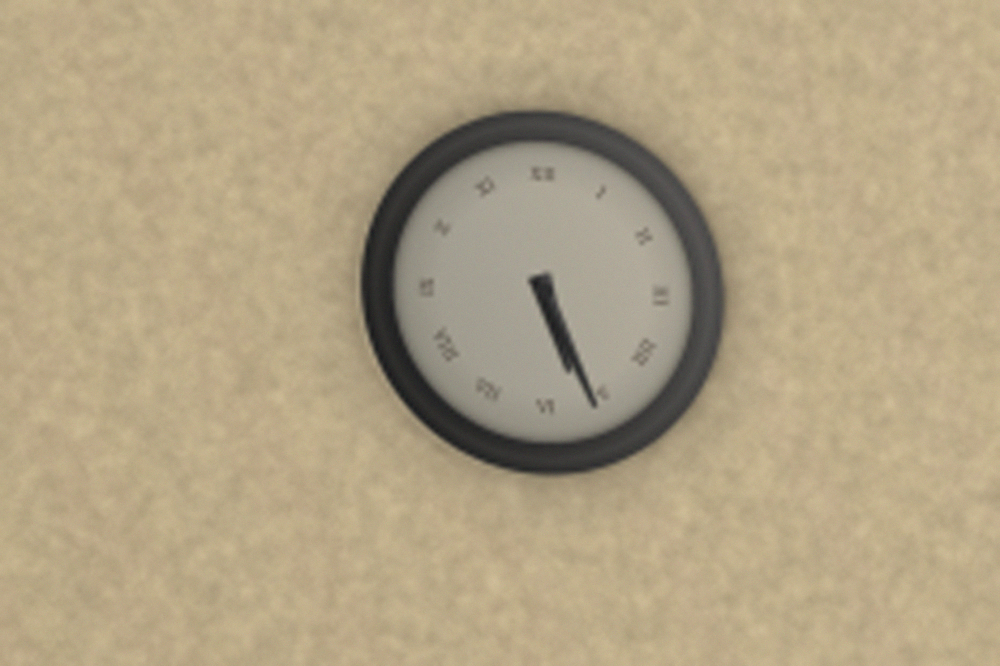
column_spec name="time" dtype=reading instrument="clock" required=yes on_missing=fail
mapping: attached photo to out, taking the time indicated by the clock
5:26
